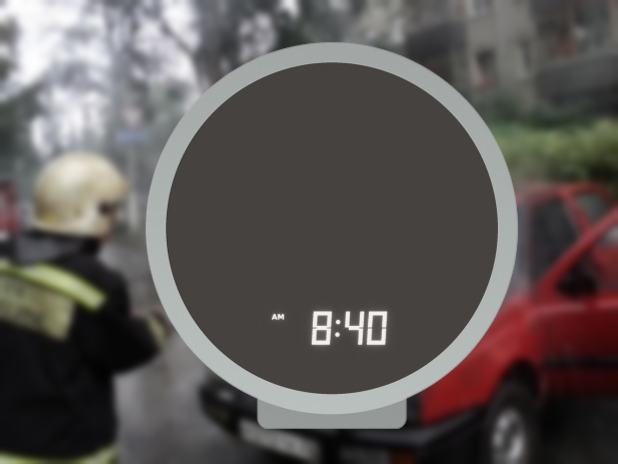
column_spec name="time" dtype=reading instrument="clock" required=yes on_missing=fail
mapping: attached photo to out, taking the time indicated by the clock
8:40
